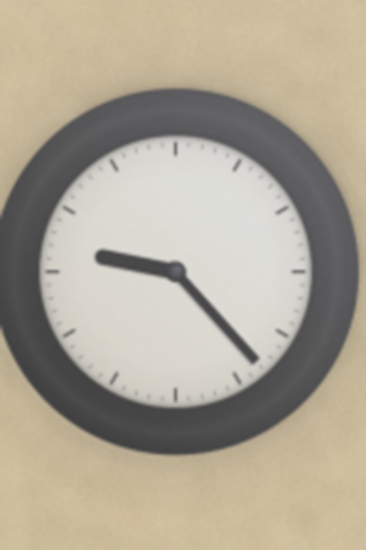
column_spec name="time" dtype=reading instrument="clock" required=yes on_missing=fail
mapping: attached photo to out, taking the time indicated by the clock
9:23
